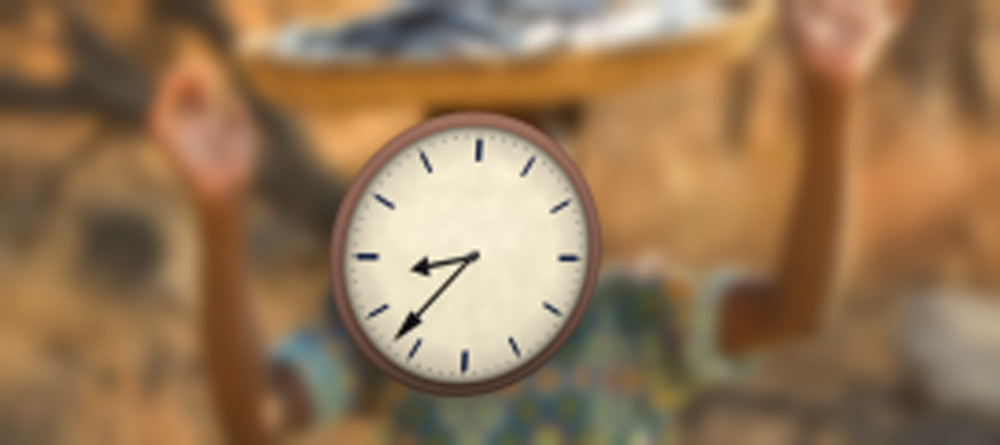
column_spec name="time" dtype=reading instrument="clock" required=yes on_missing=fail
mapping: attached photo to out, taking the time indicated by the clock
8:37
